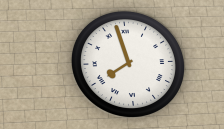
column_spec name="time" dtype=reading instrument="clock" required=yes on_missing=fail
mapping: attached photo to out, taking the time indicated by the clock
7:58
